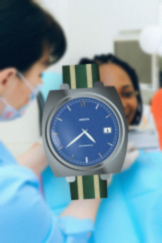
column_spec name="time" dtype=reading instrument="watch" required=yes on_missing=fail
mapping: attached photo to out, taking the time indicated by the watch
4:39
